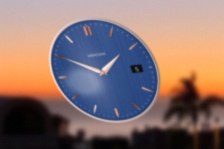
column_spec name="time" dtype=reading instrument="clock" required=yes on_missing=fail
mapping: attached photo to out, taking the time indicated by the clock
1:50
